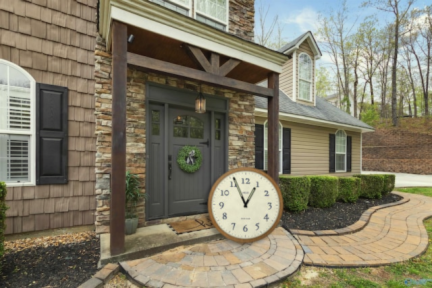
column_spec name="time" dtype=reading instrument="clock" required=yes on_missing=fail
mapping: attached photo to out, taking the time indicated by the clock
12:56
